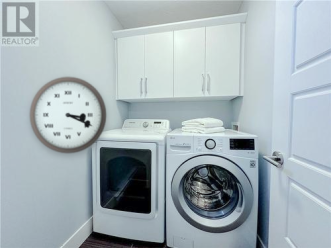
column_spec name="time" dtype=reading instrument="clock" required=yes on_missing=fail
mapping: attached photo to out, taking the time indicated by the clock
3:19
